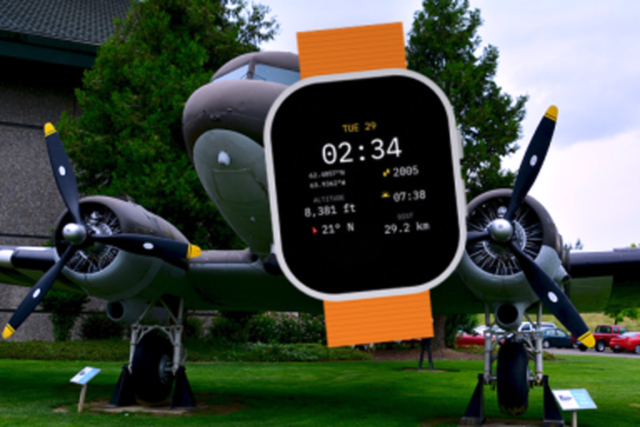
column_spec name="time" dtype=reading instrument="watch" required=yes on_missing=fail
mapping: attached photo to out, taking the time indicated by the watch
2:34
